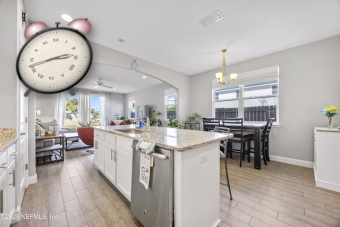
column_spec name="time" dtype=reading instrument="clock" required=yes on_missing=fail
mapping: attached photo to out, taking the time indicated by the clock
2:42
